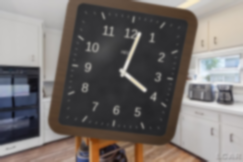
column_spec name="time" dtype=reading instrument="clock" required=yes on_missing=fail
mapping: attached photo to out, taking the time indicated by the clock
4:02
